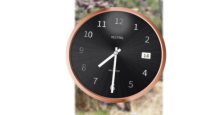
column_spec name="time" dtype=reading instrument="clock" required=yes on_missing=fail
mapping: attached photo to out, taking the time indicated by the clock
7:30
